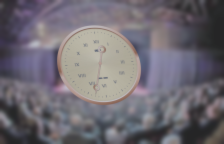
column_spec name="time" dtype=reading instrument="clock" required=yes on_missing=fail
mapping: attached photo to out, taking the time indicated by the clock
12:33
